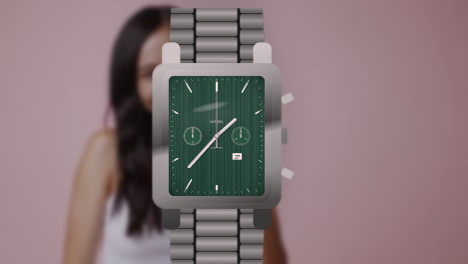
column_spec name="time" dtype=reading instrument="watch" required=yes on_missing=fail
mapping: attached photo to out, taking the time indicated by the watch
1:37
